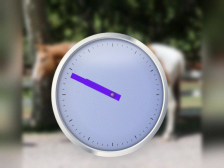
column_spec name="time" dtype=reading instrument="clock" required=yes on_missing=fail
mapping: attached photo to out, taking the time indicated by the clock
9:49
